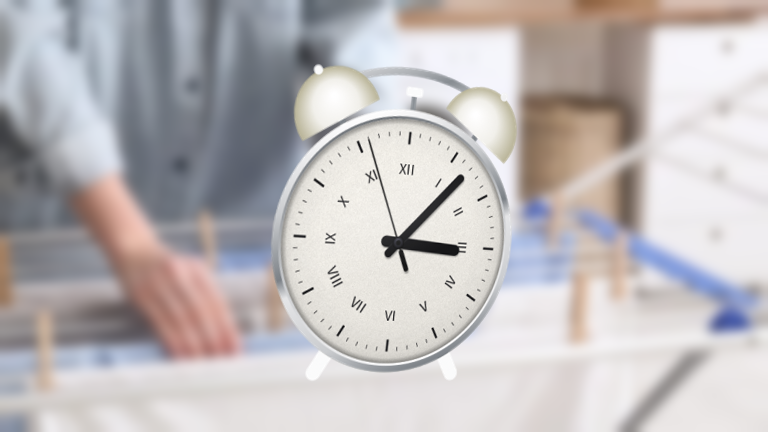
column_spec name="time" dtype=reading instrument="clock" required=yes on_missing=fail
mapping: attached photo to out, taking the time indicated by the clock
3:06:56
